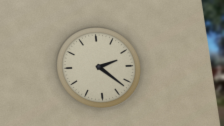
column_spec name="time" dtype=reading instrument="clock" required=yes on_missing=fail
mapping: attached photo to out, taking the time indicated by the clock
2:22
